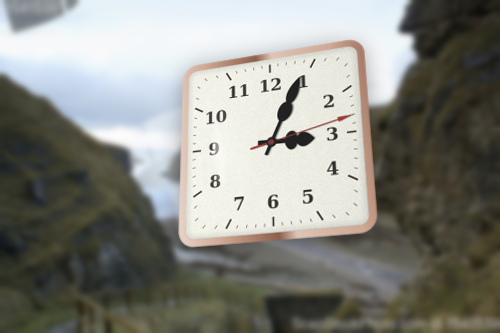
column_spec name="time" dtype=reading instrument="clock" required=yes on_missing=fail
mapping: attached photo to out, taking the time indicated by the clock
3:04:13
